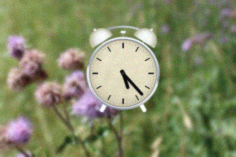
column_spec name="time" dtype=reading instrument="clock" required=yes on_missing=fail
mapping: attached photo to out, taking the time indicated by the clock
5:23
